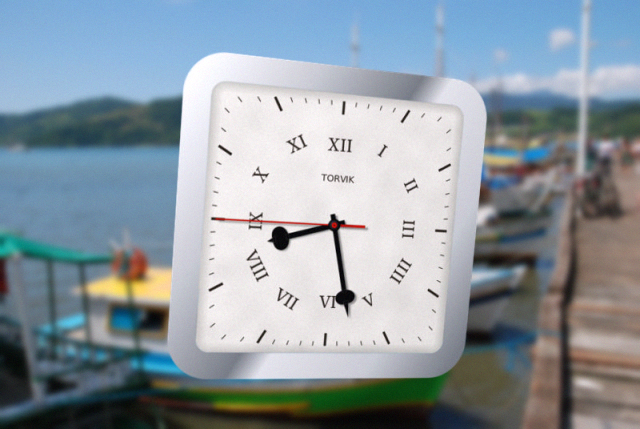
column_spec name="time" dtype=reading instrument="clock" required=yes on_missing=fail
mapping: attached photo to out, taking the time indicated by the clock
8:27:45
